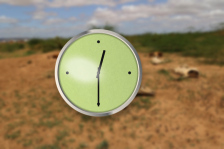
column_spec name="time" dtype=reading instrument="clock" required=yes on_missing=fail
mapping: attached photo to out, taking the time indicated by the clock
12:30
